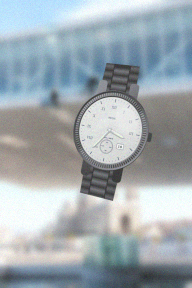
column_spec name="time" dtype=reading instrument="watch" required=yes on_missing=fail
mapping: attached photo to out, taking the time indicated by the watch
3:36
